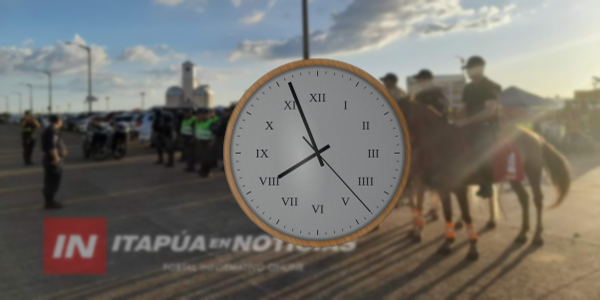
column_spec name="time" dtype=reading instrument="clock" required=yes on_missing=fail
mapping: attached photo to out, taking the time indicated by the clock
7:56:23
